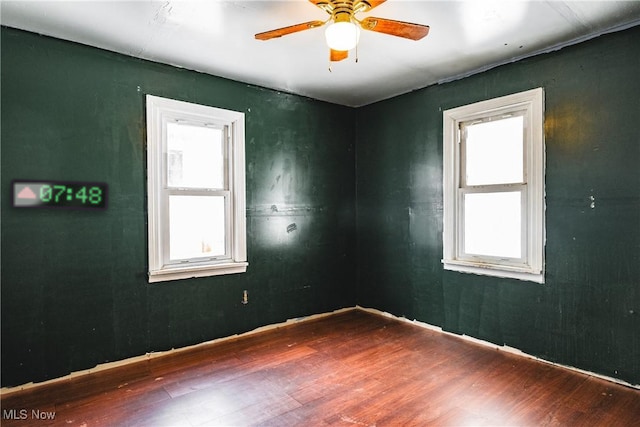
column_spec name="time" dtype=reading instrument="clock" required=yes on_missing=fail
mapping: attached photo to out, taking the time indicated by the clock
7:48
